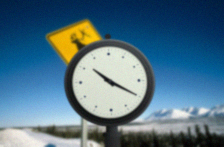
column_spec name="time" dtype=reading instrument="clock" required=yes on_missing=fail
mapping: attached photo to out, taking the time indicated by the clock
10:20
